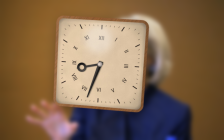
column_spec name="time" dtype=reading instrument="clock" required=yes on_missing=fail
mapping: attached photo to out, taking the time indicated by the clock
8:33
